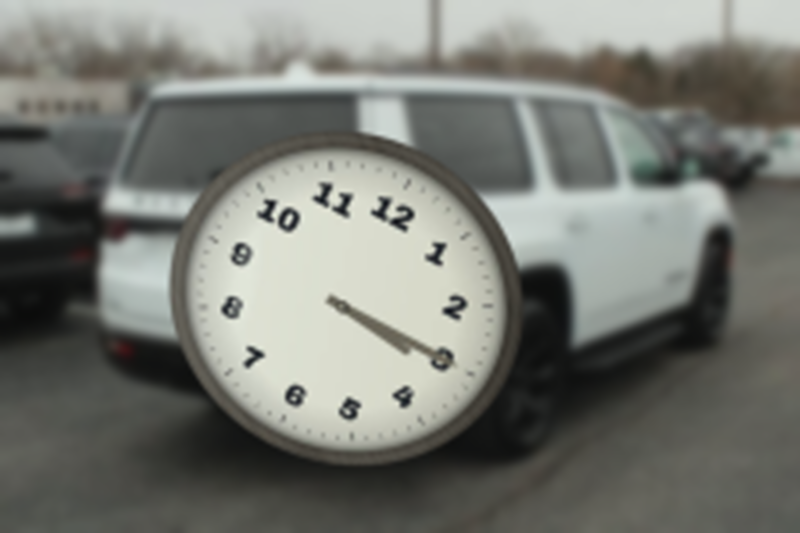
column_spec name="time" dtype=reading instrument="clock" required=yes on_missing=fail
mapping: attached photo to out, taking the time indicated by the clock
3:15
